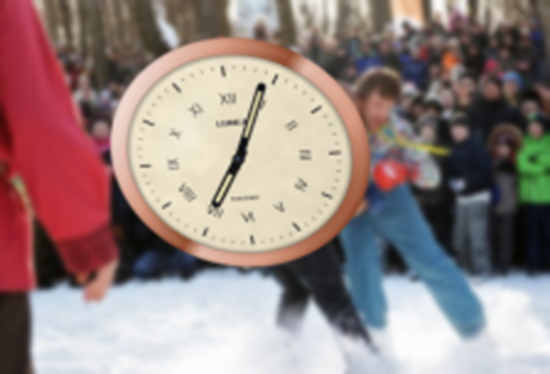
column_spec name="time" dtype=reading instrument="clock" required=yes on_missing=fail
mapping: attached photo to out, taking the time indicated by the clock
7:04
